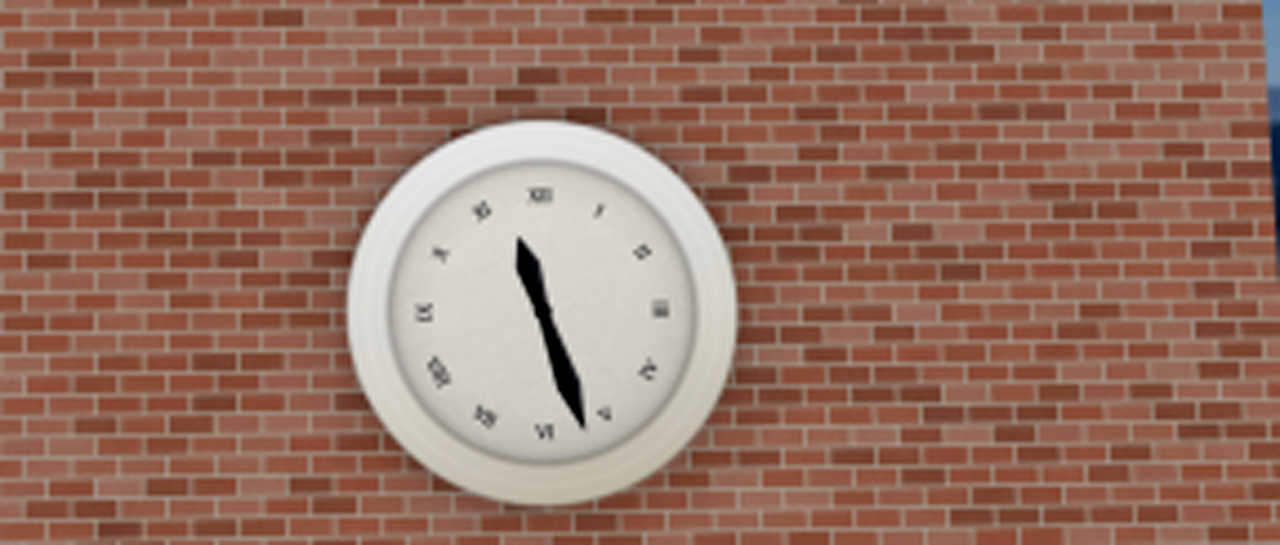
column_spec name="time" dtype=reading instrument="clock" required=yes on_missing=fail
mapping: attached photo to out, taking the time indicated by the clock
11:27
